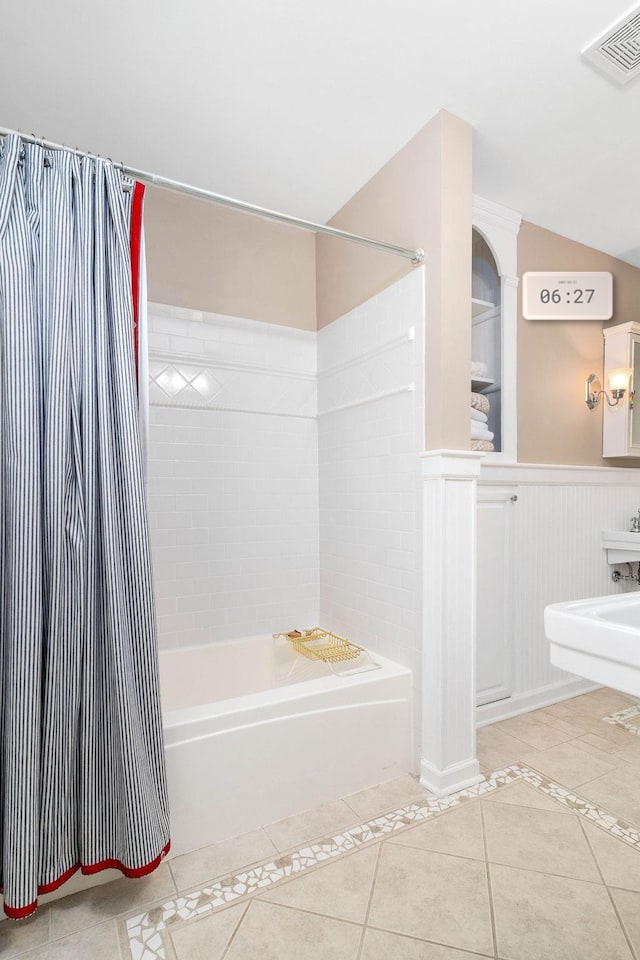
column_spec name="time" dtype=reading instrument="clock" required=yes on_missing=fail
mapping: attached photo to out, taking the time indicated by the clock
6:27
